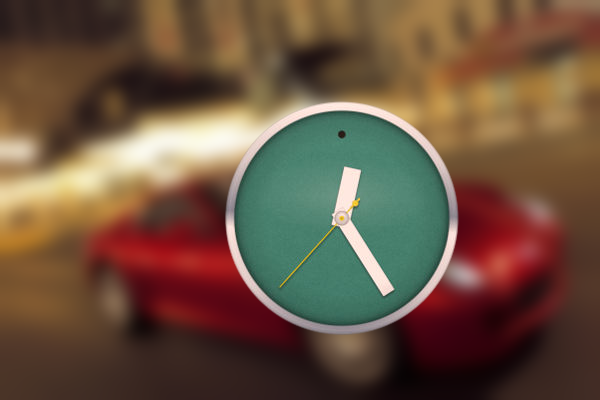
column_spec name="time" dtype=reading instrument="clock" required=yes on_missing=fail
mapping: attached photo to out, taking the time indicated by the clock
12:24:37
